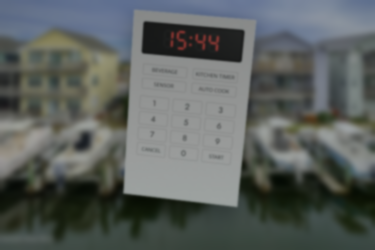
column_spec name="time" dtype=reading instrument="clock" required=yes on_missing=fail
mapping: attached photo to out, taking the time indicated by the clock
15:44
